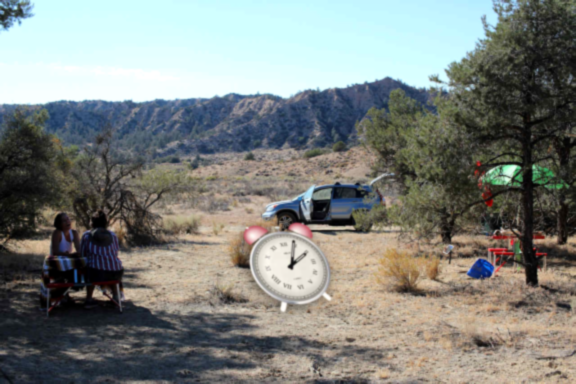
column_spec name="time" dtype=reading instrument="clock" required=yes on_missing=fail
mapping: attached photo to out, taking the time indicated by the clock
2:04
